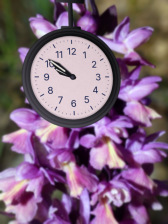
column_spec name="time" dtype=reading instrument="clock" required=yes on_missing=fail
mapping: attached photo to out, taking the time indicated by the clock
9:51
